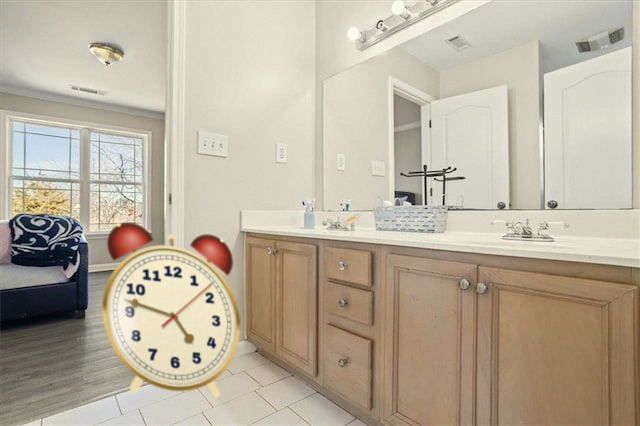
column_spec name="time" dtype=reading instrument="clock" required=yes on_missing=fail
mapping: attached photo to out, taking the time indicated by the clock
4:47:08
